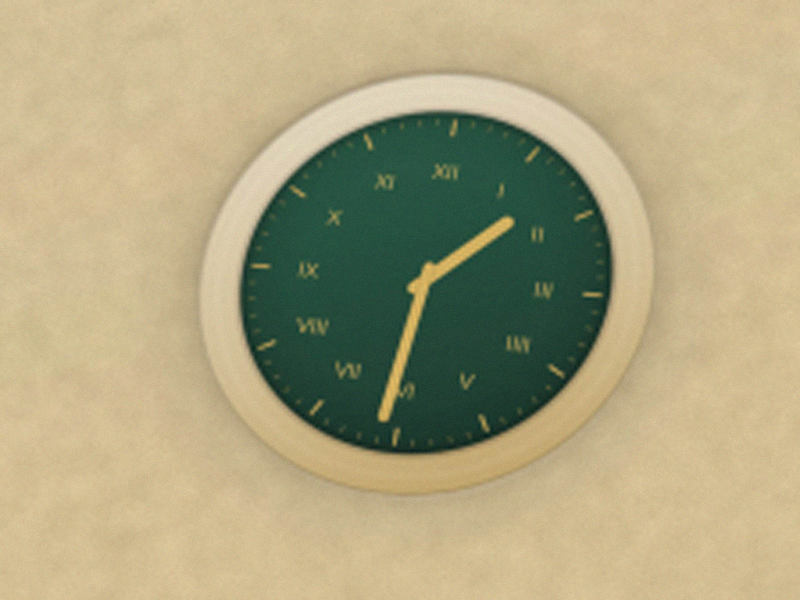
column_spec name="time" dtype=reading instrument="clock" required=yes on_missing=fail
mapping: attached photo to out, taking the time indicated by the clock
1:31
